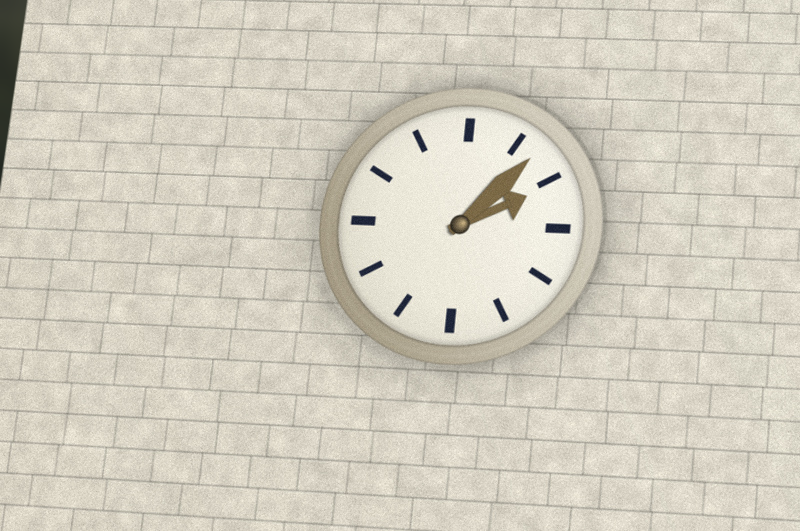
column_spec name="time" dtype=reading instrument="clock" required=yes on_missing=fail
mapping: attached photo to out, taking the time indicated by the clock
2:07
